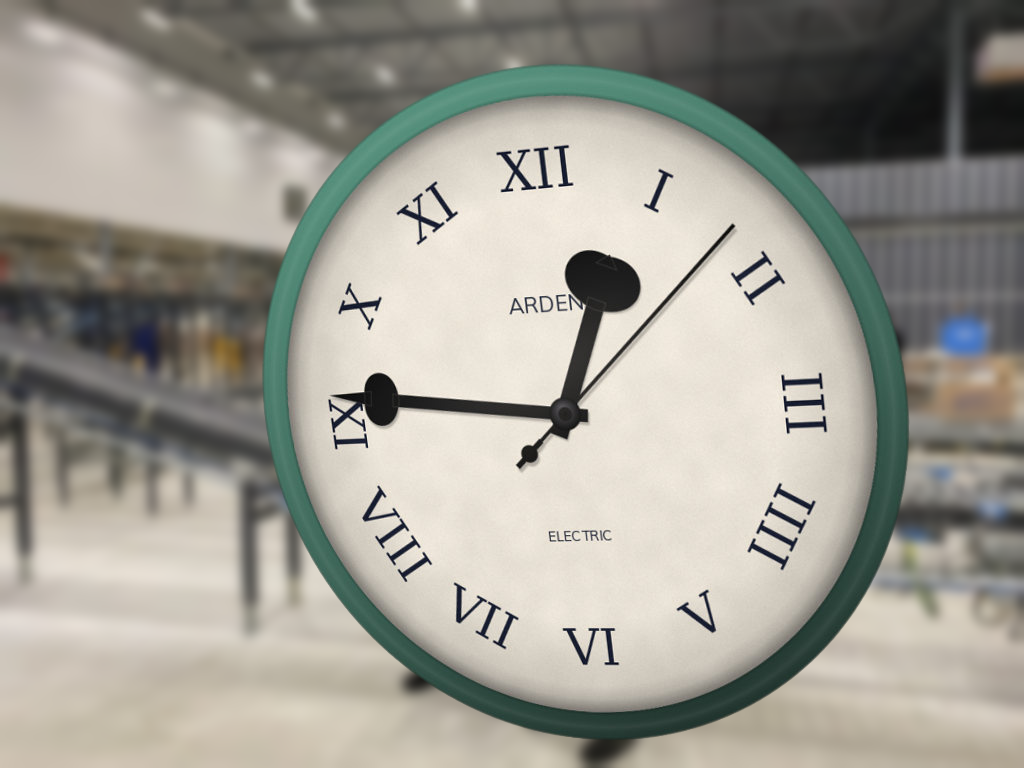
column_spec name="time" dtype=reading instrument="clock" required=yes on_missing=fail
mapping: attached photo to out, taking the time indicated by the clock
12:46:08
